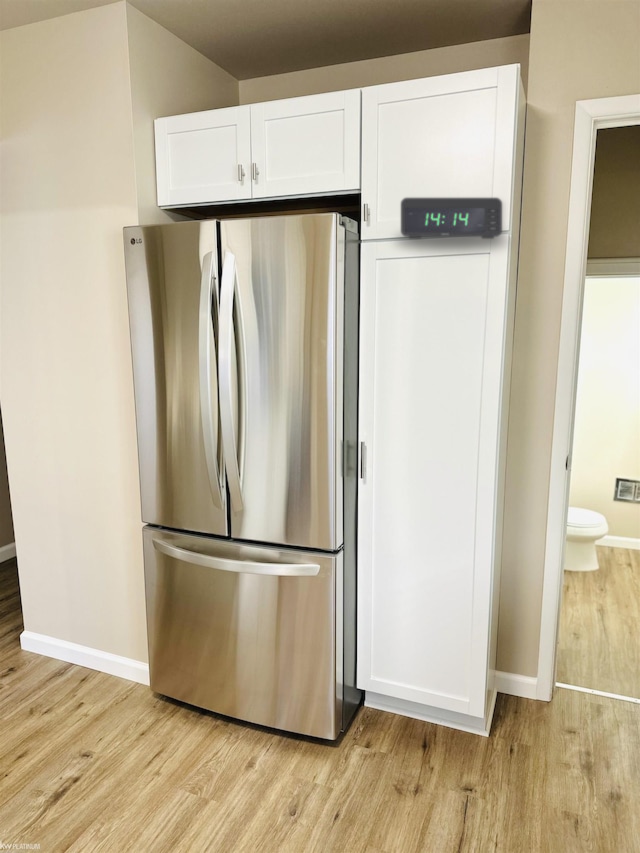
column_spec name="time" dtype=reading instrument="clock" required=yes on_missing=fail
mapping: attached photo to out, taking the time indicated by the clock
14:14
